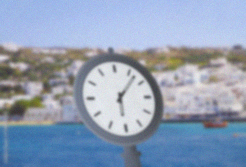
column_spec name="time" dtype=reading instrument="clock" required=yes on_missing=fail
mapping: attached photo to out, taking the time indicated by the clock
6:07
